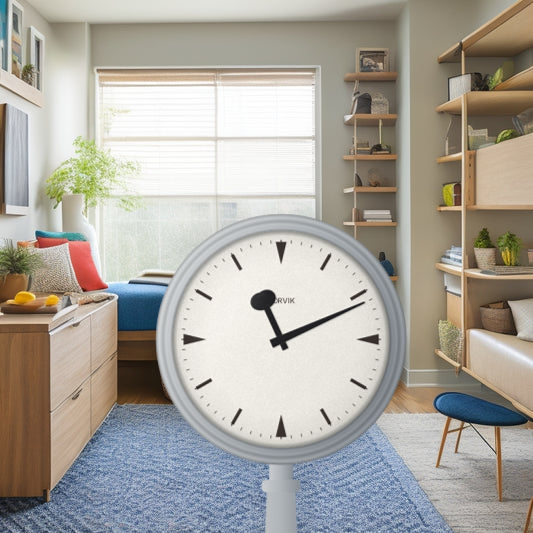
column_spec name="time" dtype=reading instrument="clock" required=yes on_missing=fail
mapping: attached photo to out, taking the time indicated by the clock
11:11
